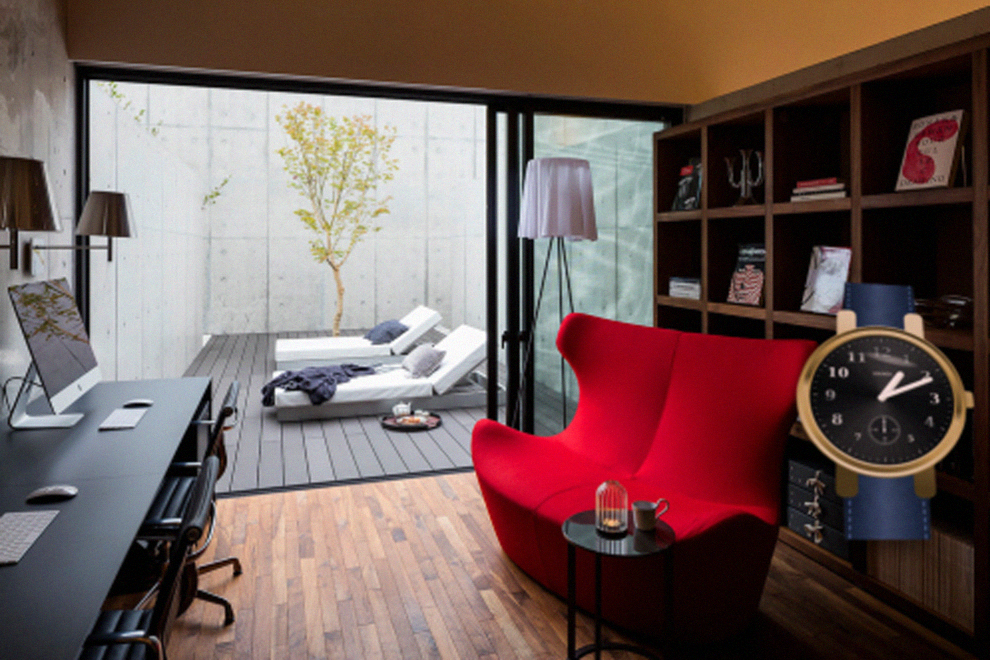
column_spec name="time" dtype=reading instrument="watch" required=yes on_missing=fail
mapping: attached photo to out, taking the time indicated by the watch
1:11
